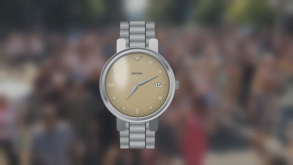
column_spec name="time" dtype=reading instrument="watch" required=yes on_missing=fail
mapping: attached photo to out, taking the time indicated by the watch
7:11
